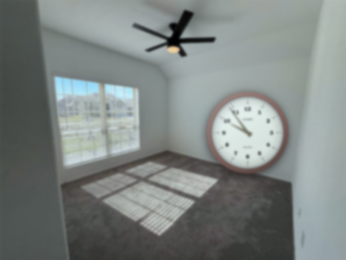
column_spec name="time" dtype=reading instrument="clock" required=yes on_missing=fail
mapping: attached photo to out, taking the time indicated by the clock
9:54
